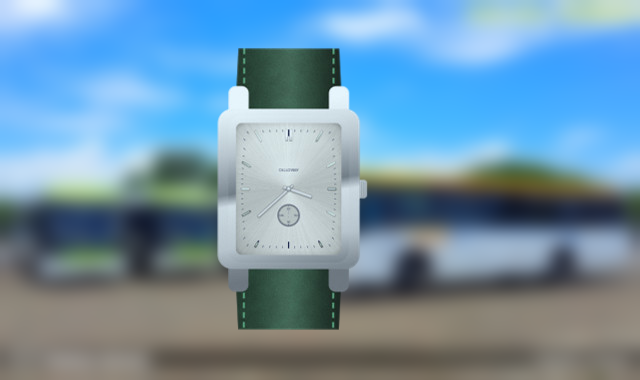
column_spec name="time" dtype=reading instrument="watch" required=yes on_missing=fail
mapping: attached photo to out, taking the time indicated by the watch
3:38
